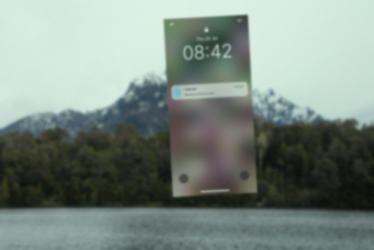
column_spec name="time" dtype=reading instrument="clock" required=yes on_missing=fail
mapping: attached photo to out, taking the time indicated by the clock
8:42
